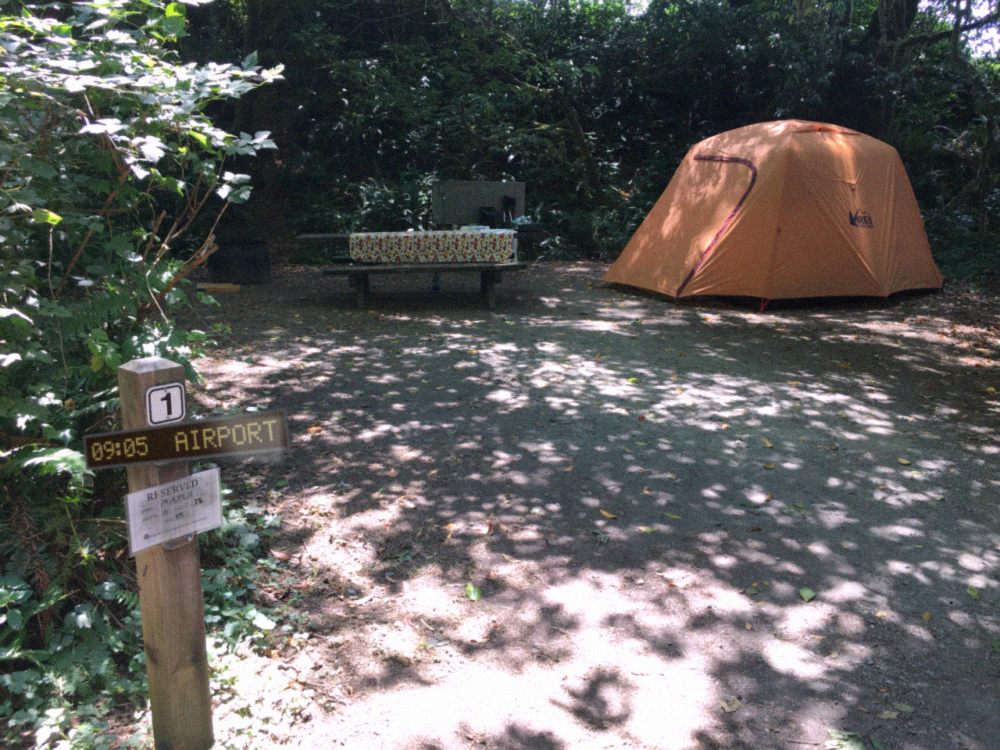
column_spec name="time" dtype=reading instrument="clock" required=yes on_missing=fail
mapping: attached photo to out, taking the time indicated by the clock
9:05
